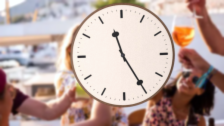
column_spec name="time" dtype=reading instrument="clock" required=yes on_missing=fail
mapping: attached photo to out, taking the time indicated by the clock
11:25
